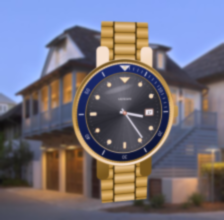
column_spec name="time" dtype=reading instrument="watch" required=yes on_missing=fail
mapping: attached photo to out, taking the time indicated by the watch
3:24
